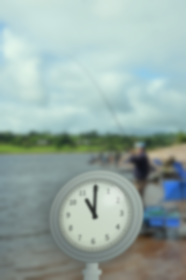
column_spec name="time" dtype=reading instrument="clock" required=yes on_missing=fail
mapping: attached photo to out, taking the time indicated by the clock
11:00
